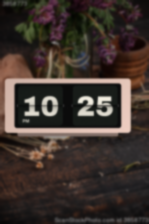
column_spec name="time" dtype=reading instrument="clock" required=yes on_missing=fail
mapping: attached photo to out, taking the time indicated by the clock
10:25
